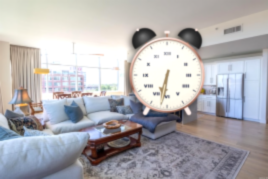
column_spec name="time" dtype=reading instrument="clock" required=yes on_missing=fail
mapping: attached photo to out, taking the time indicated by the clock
6:32
